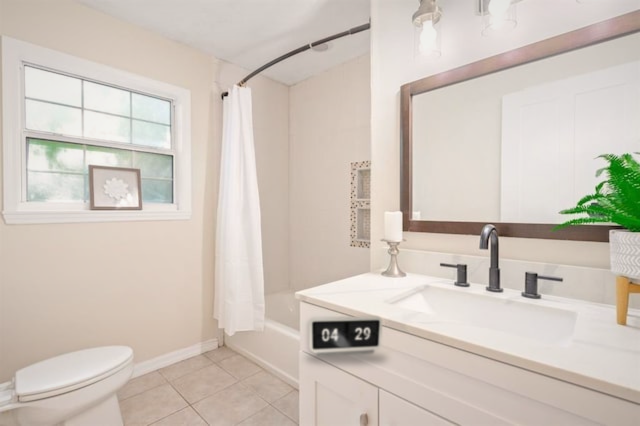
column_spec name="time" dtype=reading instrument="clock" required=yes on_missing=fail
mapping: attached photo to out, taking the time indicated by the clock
4:29
